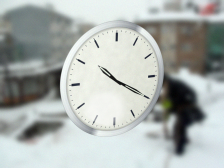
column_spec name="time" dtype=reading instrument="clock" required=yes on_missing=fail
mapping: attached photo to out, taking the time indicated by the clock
10:20
